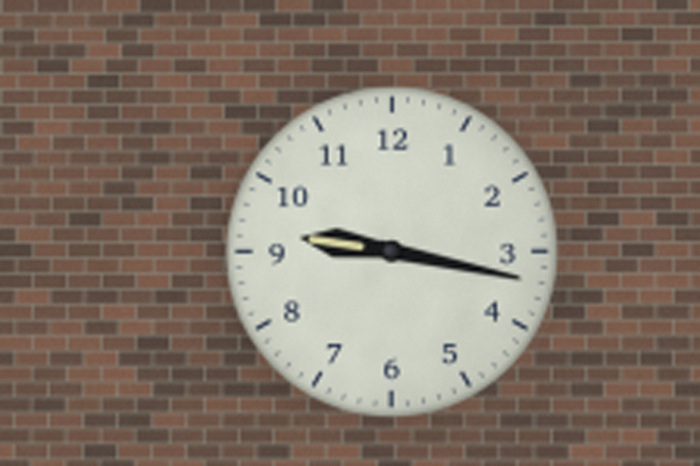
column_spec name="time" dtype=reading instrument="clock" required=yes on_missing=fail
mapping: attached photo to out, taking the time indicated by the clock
9:17
